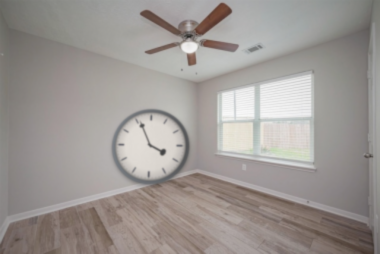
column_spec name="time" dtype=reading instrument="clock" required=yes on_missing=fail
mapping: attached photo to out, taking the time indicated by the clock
3:56
